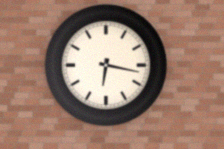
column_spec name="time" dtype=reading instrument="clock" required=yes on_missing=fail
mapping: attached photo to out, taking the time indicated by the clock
6:17
